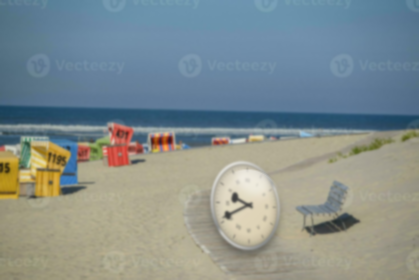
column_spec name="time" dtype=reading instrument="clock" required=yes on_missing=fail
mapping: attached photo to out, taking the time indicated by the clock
9:41
